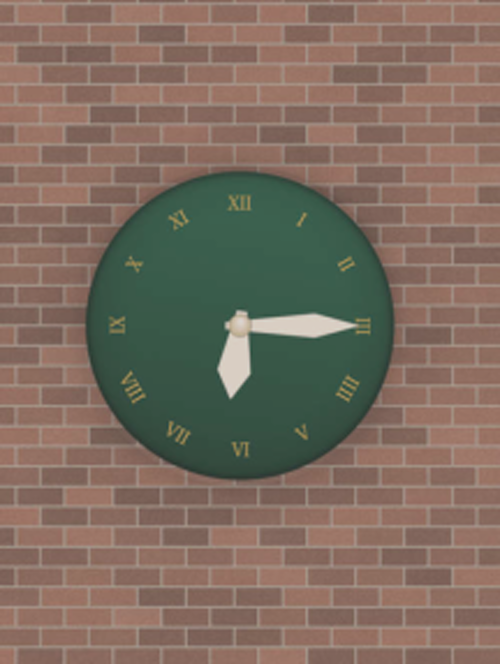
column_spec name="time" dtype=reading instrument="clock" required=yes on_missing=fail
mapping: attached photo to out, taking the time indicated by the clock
6:15
